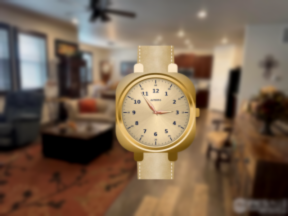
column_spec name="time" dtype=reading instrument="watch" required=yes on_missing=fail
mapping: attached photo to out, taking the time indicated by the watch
2:54
